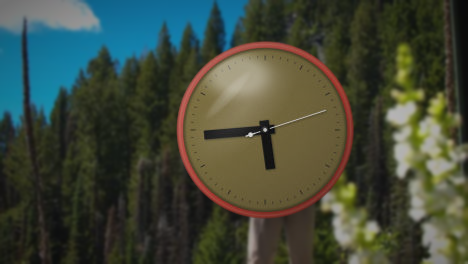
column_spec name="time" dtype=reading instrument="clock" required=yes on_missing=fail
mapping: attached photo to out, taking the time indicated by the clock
5:44:12
